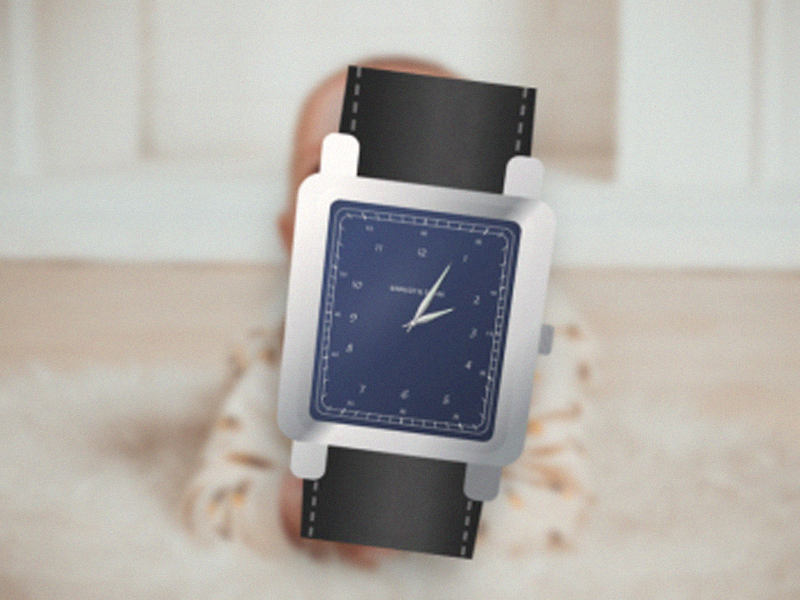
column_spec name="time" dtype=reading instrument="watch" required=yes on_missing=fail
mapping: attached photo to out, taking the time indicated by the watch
2:04
